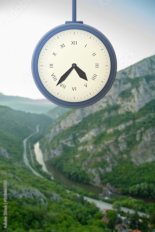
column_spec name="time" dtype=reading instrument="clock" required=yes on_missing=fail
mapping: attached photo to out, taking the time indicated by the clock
4:37
